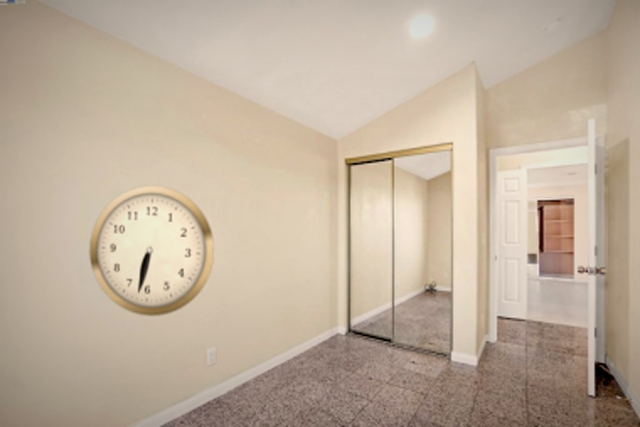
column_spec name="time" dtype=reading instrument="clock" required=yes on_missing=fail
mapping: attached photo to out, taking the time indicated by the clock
6:32
